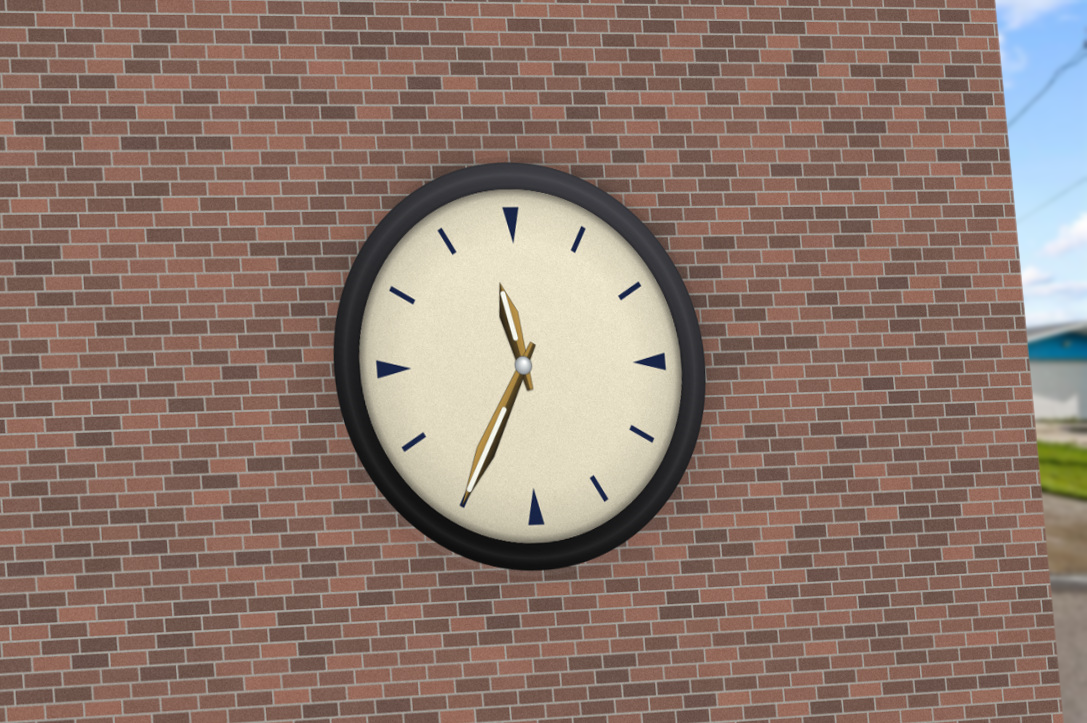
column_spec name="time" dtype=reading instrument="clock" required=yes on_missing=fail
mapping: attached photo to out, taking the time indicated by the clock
11:35
